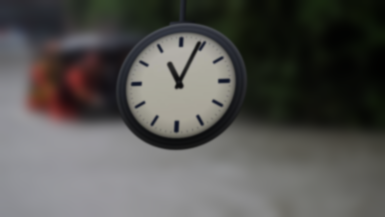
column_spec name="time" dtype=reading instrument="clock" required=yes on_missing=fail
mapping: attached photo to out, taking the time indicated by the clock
11:04
